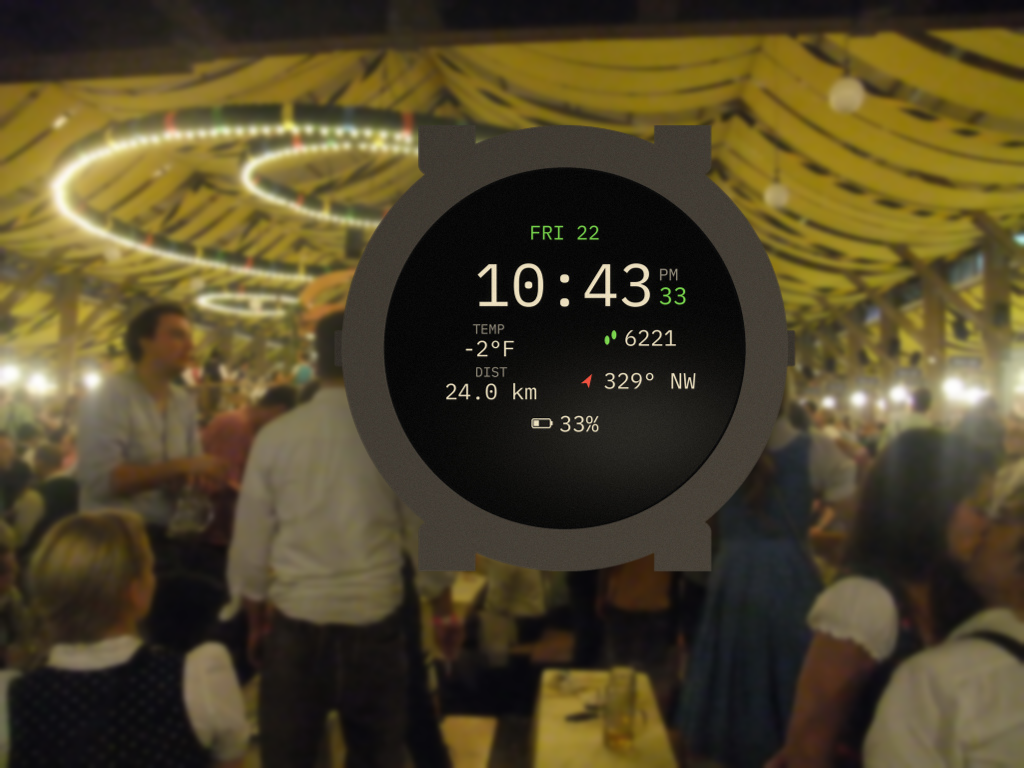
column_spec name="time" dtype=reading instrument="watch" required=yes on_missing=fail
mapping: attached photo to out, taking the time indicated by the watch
10:43:33
